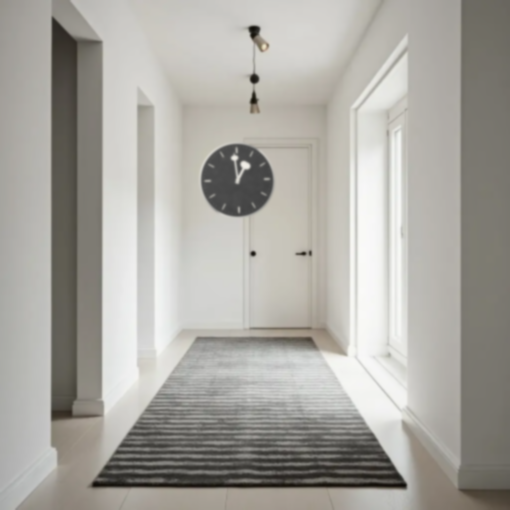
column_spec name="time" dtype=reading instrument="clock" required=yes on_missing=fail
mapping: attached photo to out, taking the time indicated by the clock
12:59
